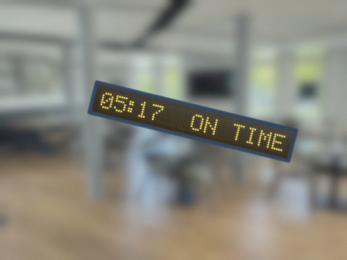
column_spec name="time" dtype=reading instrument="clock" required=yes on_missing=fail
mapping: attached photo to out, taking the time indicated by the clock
5:17
